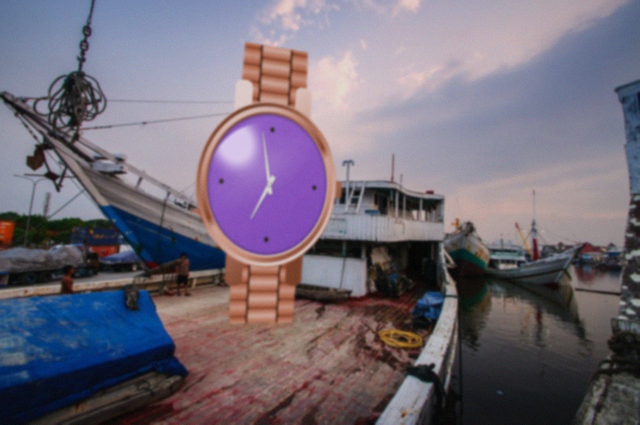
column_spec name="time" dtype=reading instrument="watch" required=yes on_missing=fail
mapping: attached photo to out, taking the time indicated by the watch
6:58
